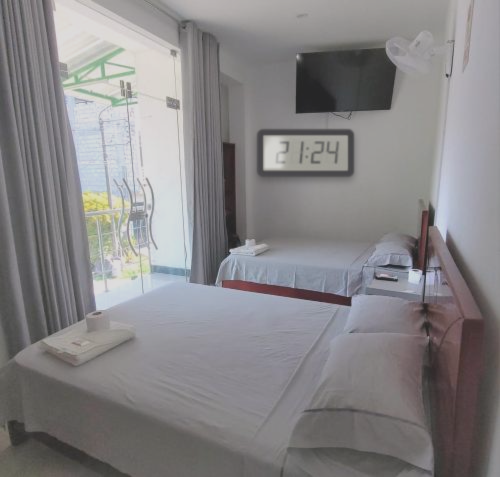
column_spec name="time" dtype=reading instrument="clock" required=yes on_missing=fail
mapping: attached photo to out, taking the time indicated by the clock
21:24
